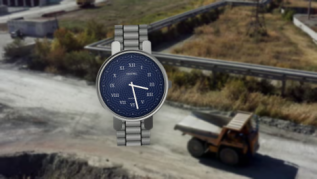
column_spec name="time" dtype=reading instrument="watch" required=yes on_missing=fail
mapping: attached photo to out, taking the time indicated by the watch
3:28
